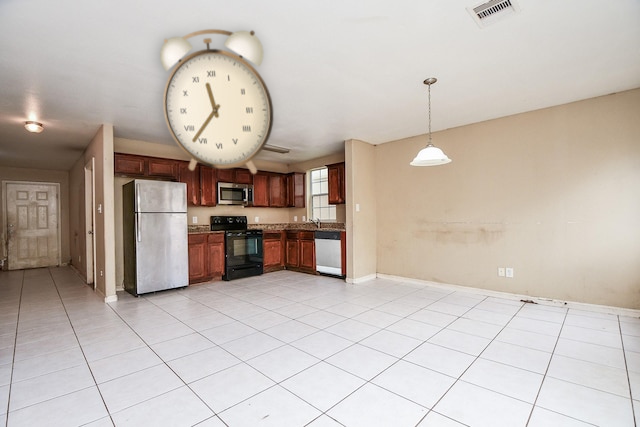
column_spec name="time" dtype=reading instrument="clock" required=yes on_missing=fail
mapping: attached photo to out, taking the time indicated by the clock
11:37
